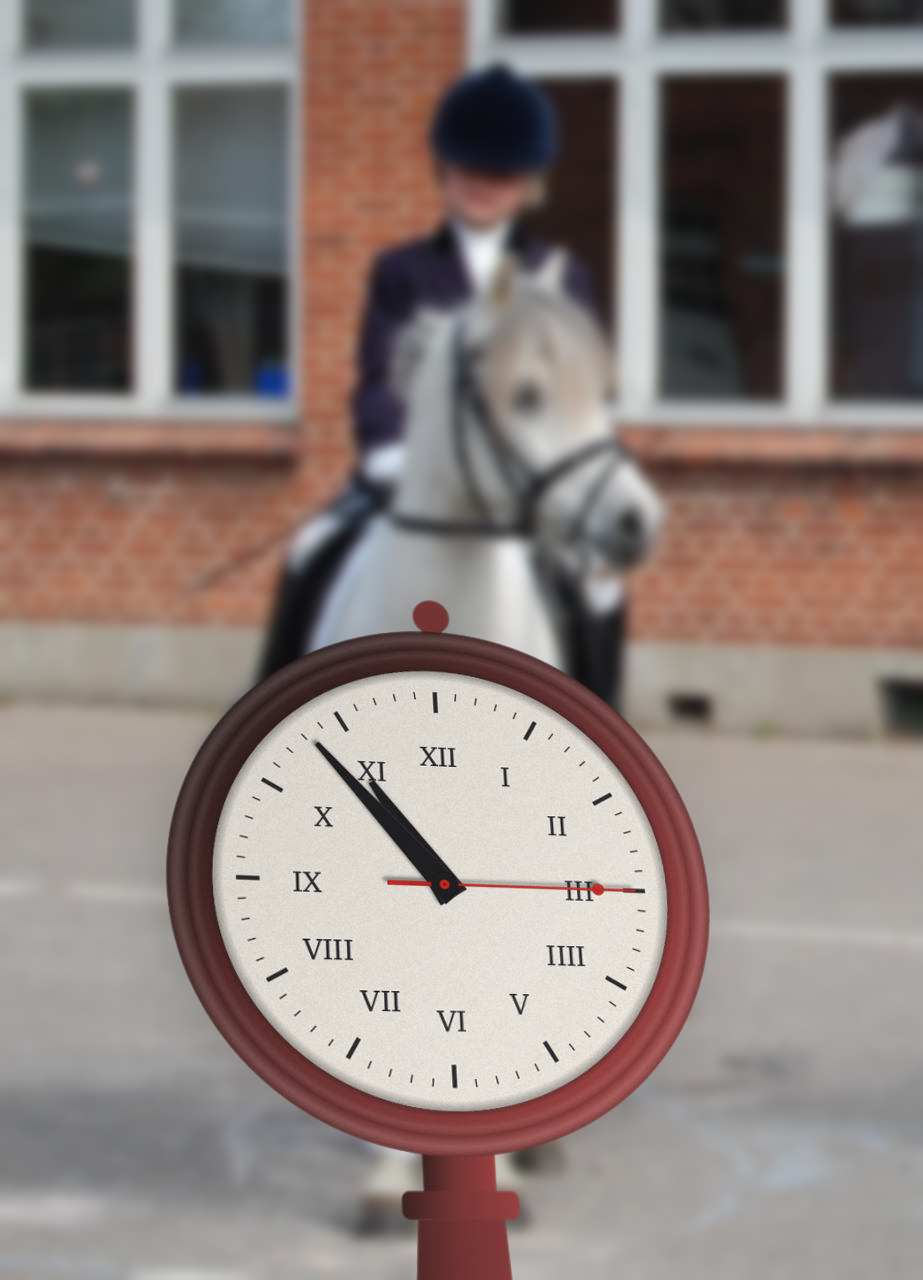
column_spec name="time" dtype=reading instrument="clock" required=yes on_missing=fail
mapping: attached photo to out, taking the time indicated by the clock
10:53:15
